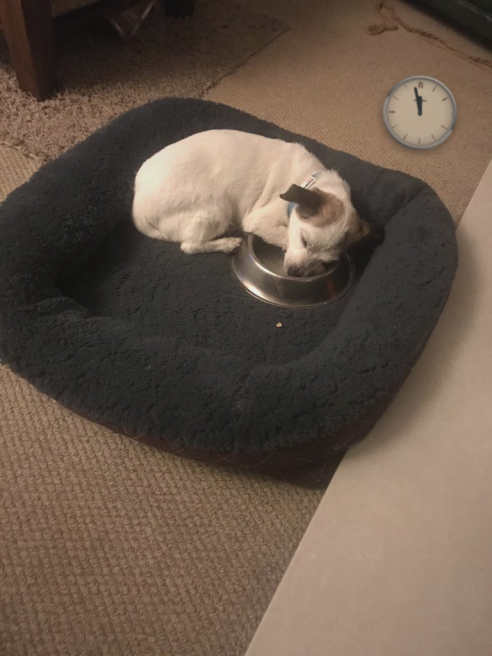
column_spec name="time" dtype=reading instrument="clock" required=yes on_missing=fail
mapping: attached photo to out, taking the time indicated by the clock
11:58
